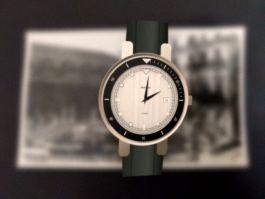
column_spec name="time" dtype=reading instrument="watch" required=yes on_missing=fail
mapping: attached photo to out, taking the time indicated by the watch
2:01
